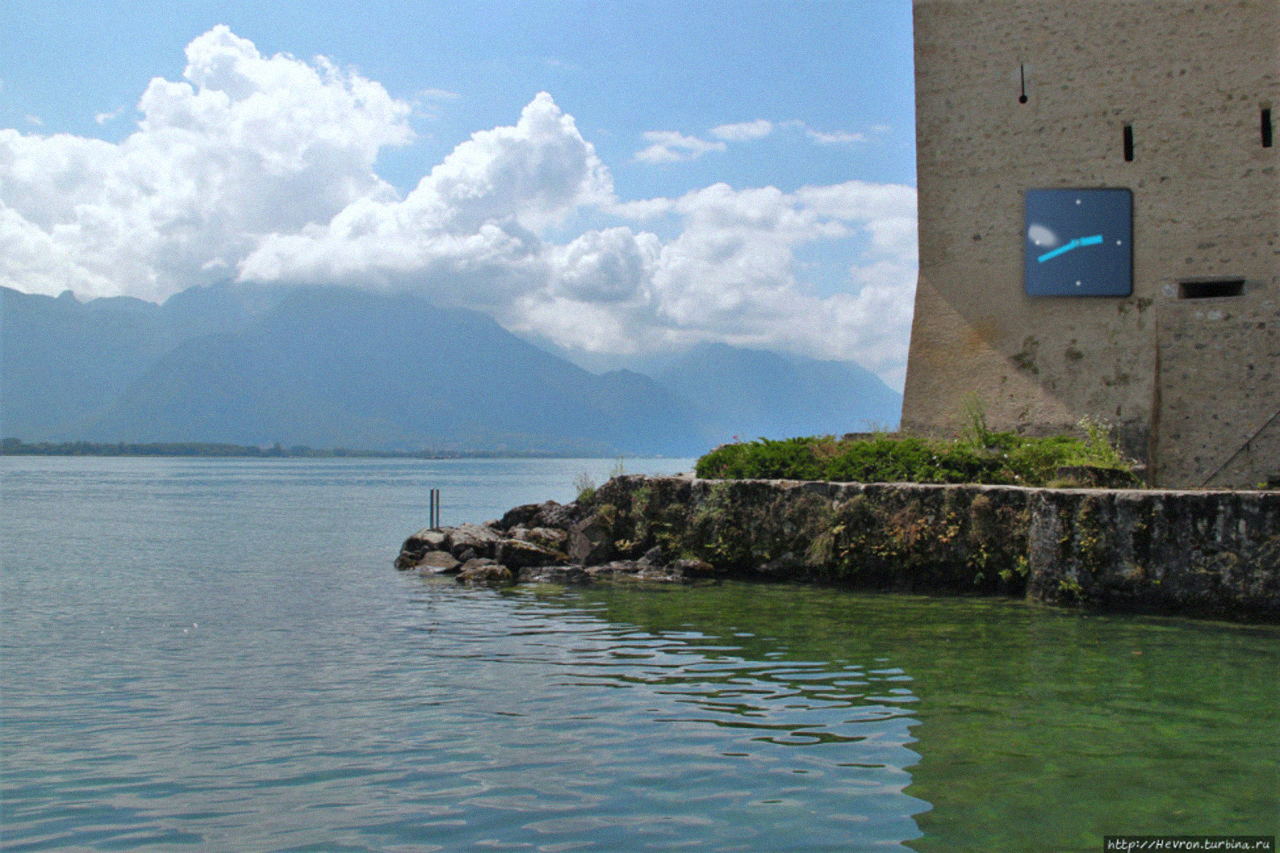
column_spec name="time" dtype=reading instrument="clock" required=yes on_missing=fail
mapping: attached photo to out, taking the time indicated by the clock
2:41
